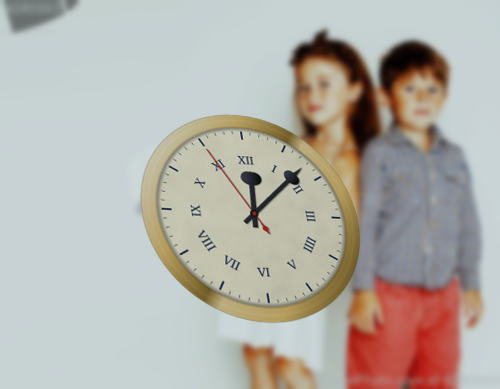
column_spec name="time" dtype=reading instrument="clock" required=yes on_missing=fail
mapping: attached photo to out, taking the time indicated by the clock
12:07:55
